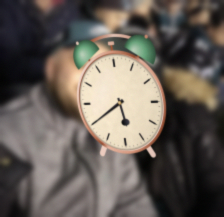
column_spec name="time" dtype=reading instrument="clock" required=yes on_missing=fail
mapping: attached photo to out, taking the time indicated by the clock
5:40
